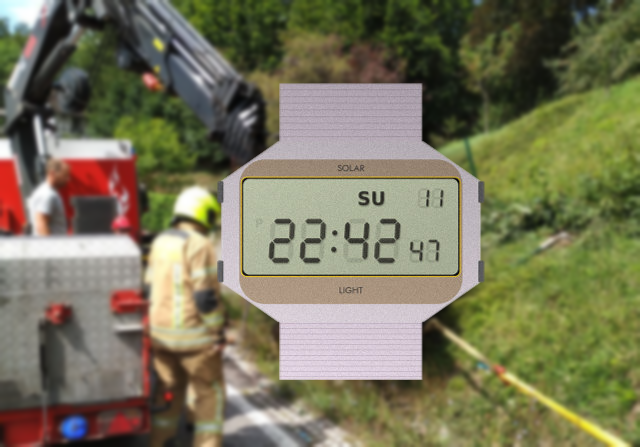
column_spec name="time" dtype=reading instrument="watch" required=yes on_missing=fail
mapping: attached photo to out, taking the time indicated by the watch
22:42:47
